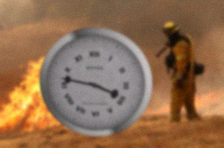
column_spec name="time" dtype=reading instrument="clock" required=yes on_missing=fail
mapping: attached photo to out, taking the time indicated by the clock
3:47
